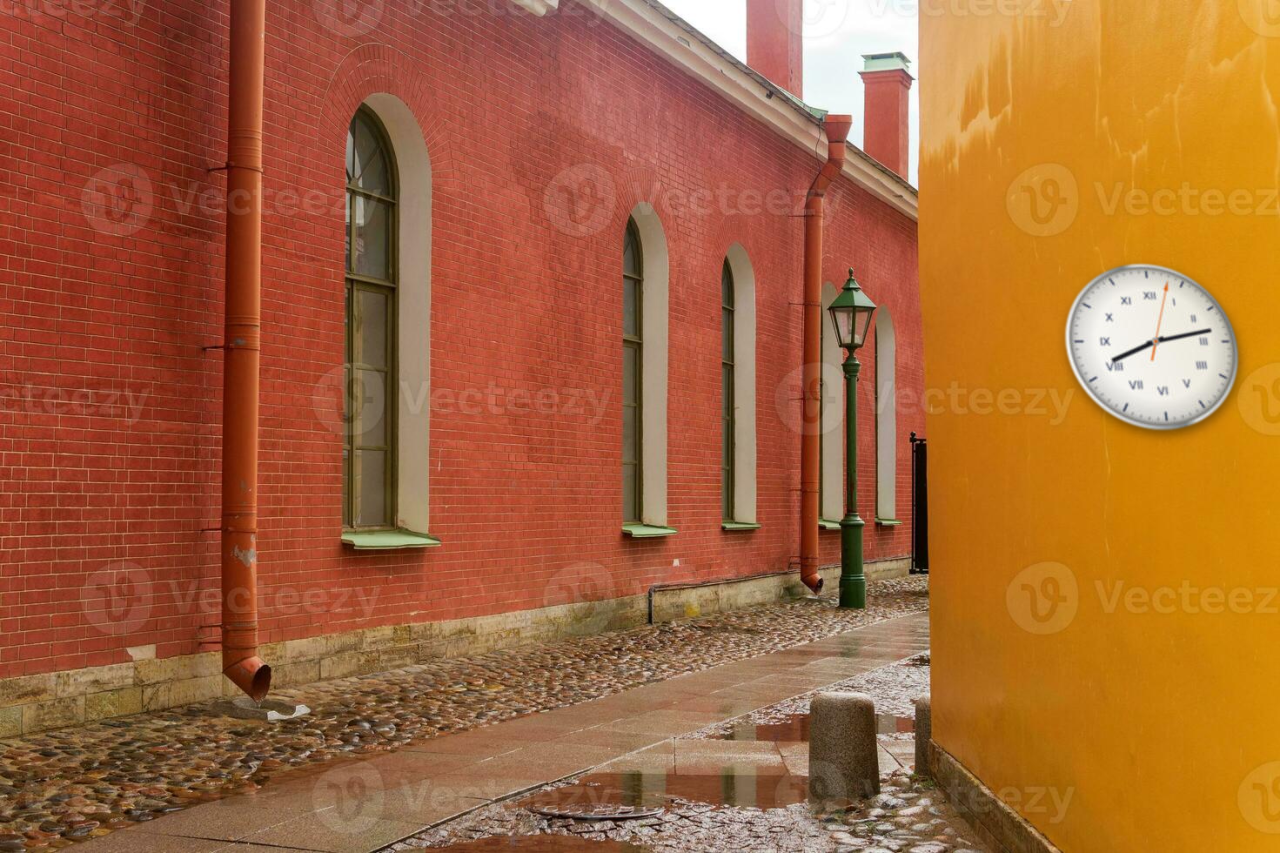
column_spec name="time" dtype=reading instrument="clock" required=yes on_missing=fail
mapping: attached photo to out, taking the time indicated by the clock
8:13:03
